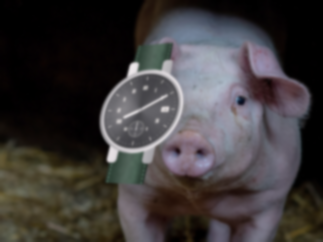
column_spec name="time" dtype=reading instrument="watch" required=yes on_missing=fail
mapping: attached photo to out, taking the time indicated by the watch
8:10
